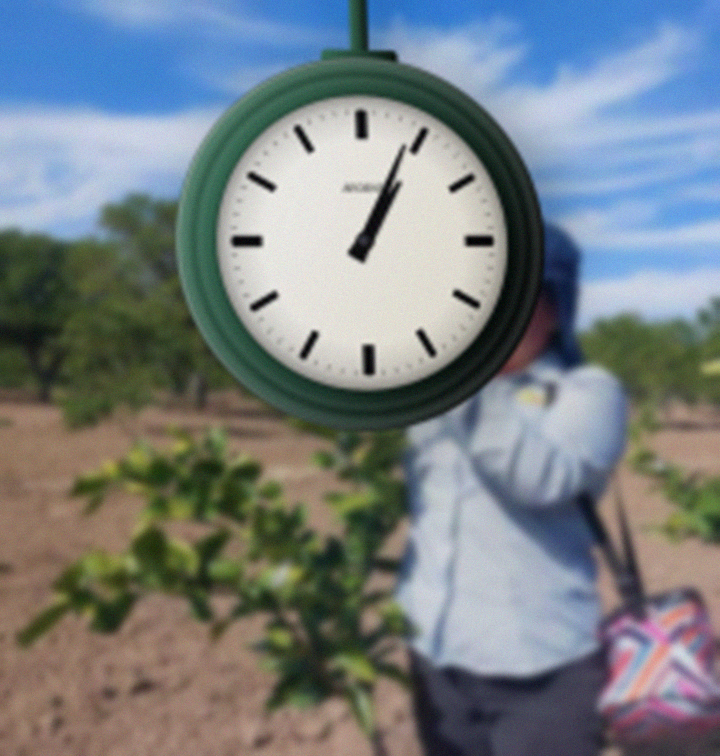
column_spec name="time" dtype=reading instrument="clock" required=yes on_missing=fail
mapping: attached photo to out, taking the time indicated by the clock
1:04
